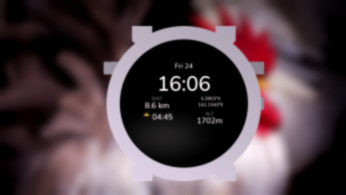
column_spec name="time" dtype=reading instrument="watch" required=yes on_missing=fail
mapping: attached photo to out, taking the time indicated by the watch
16:06
